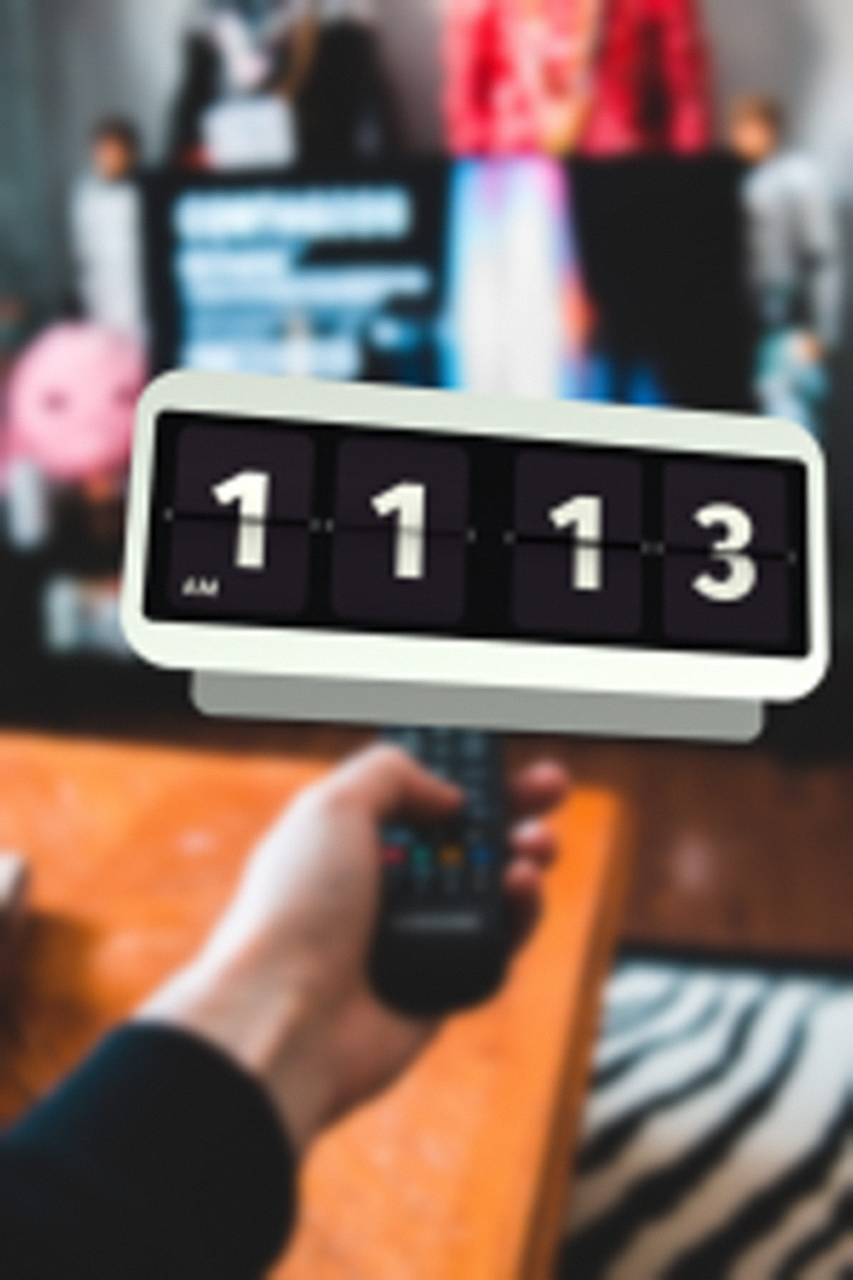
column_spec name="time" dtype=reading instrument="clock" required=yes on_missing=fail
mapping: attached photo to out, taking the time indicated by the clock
11:13
